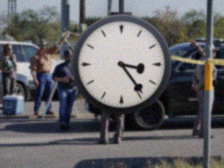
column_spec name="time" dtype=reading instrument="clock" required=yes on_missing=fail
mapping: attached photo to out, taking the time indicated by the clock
3:24
